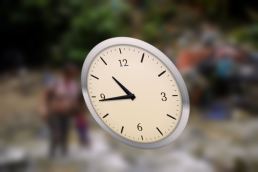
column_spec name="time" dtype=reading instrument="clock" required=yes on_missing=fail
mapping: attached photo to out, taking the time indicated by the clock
10:44
